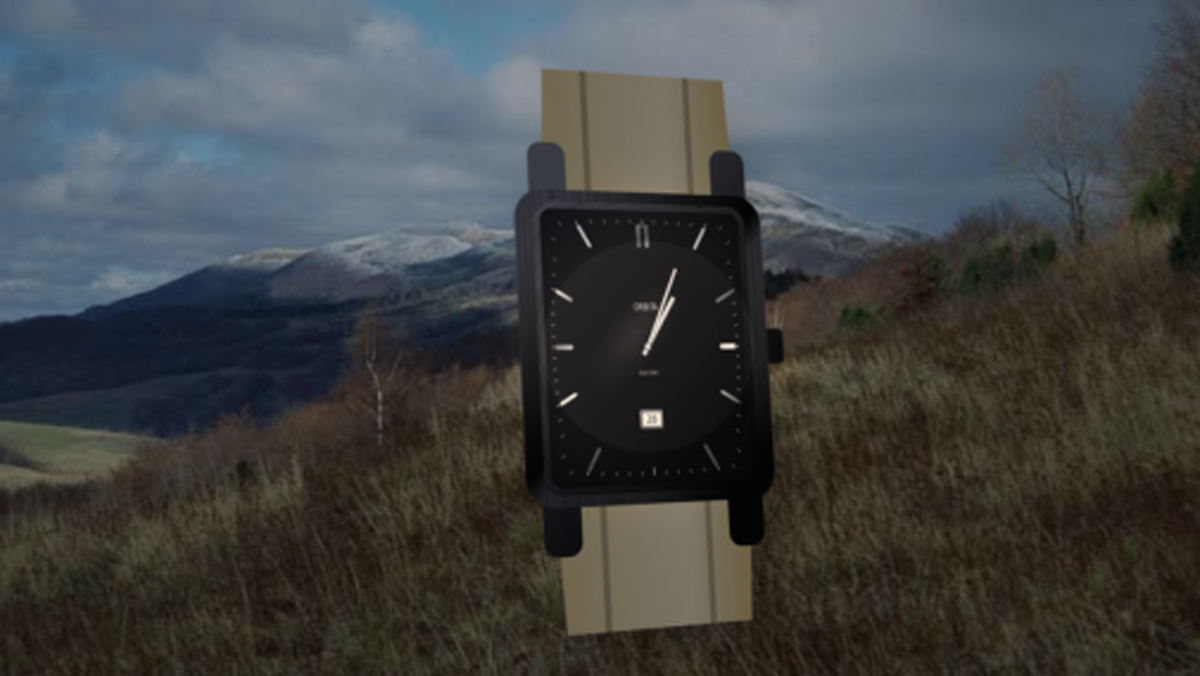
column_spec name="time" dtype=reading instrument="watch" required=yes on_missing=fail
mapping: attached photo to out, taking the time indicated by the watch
1:04
